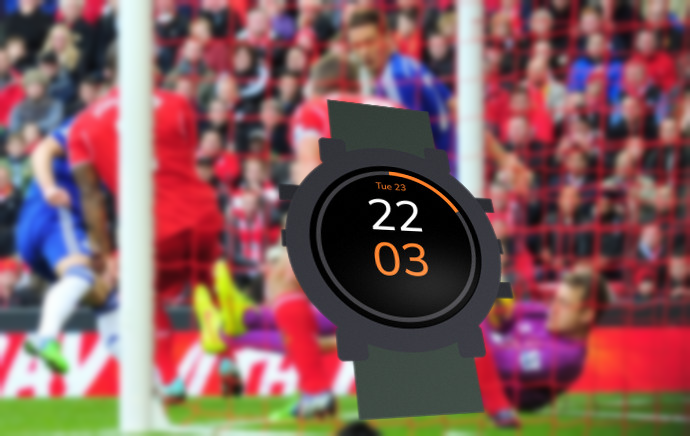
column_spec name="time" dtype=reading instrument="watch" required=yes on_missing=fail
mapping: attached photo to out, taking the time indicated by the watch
22:03
